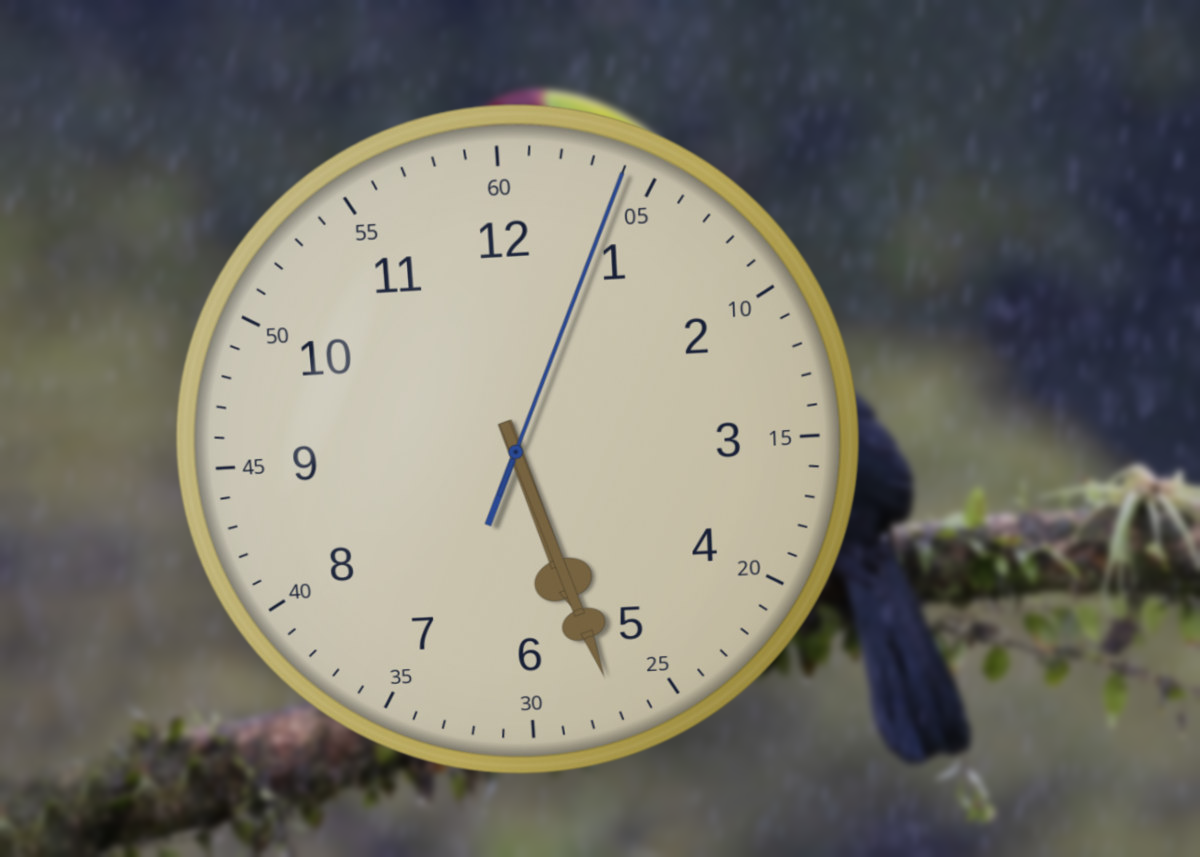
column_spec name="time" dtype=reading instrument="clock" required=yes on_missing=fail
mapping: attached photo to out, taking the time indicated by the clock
5:27:04
